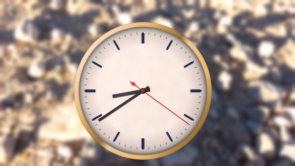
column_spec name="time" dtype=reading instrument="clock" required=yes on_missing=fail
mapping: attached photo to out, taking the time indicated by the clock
8:39:21
